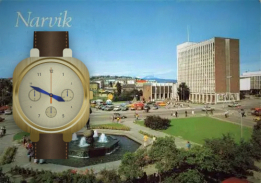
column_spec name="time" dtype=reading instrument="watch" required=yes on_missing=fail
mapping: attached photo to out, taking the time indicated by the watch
3:49
